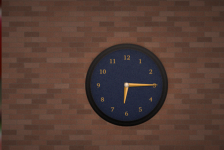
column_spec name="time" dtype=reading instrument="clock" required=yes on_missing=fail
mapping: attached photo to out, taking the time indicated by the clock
6:15
